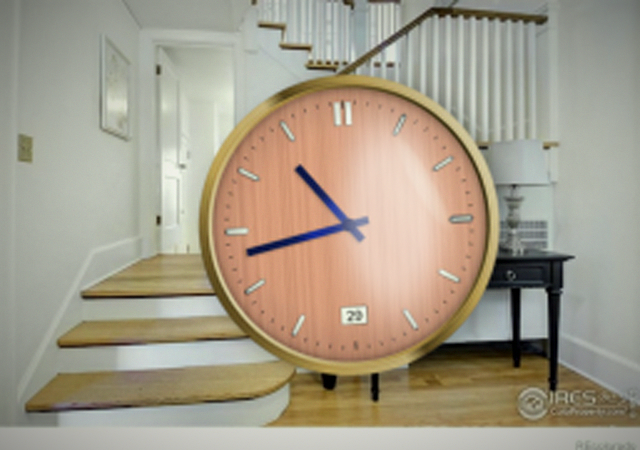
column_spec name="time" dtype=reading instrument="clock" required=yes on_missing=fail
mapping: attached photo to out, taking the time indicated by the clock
10:43
